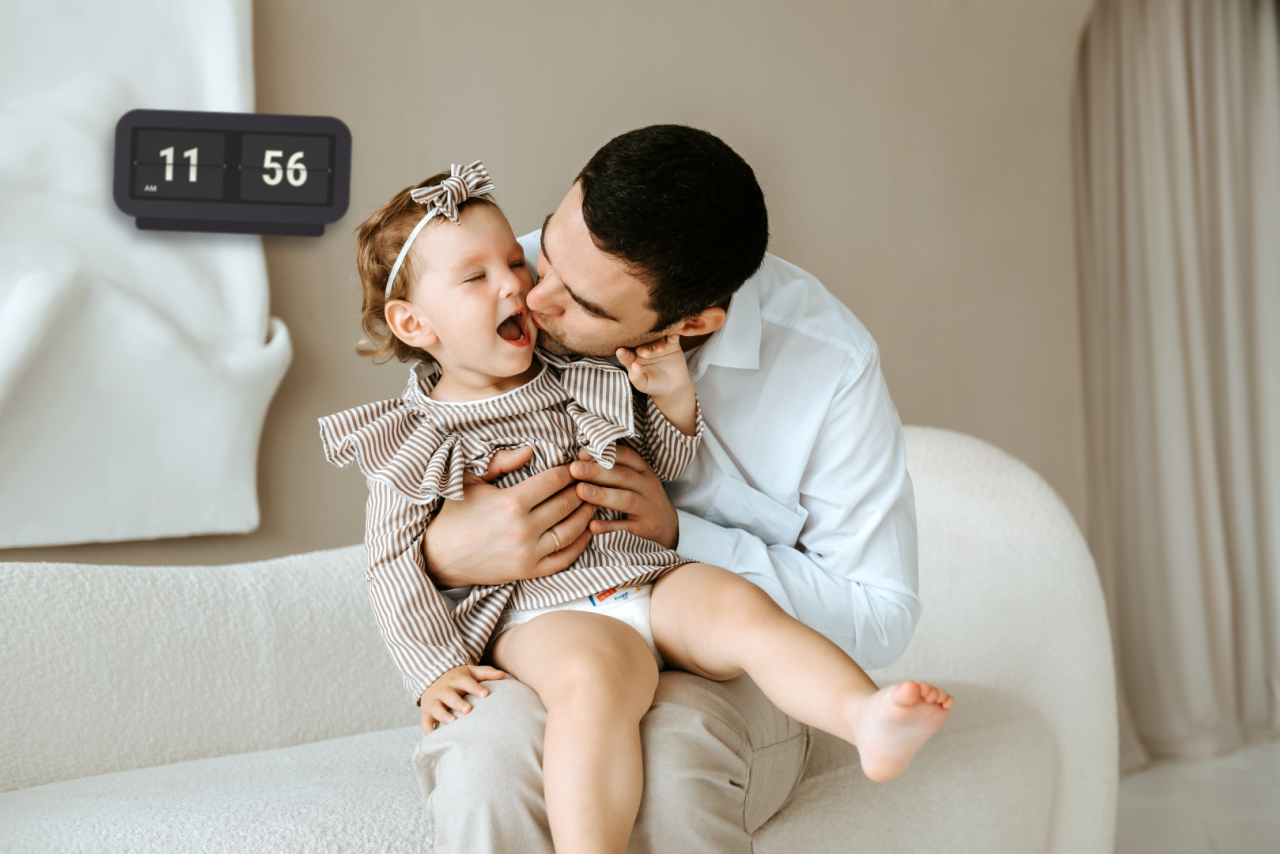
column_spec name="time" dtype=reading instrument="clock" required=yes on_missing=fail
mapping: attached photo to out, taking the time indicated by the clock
11:56
